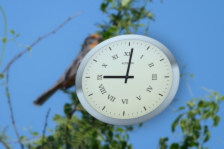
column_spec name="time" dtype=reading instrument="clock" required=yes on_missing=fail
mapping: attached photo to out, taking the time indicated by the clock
9:01
